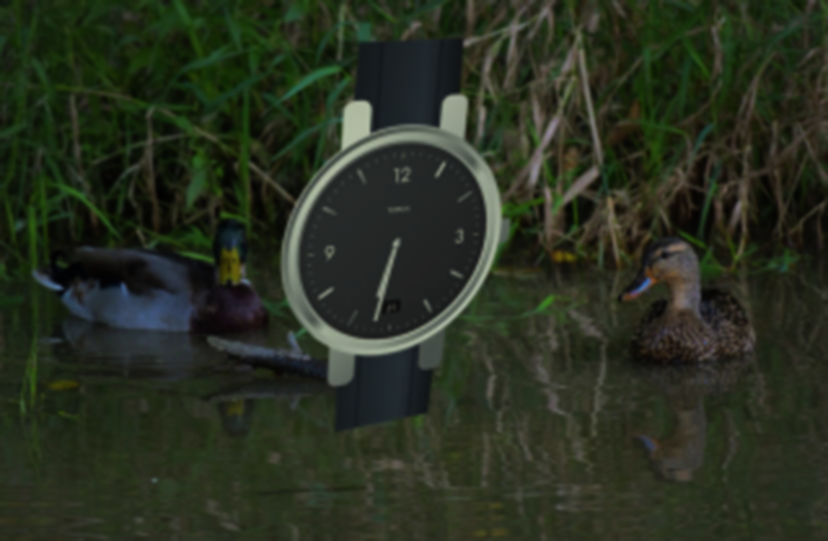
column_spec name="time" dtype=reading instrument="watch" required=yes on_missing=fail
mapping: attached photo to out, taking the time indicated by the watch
6:32
